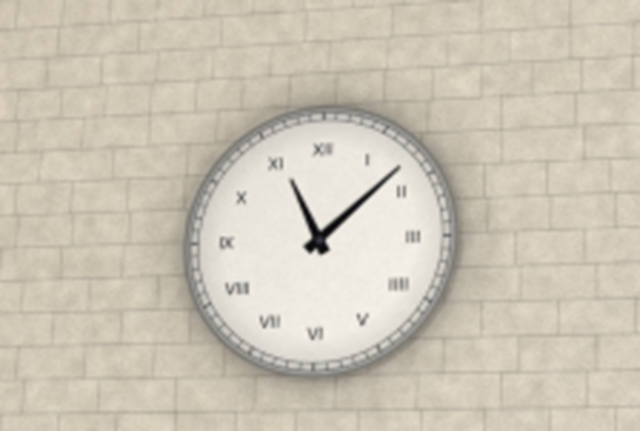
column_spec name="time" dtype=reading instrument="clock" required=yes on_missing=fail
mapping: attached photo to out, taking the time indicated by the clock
11:08
